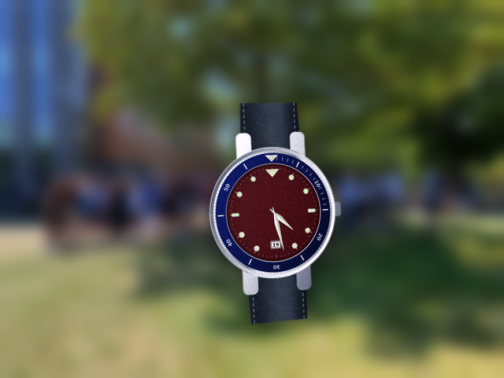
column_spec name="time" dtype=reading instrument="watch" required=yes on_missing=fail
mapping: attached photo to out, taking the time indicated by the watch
4:28
